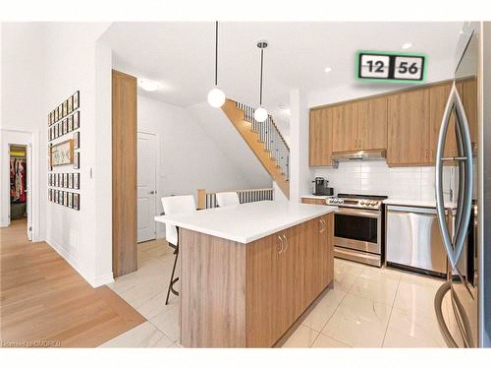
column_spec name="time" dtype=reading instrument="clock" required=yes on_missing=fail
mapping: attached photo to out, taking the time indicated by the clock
12:56
